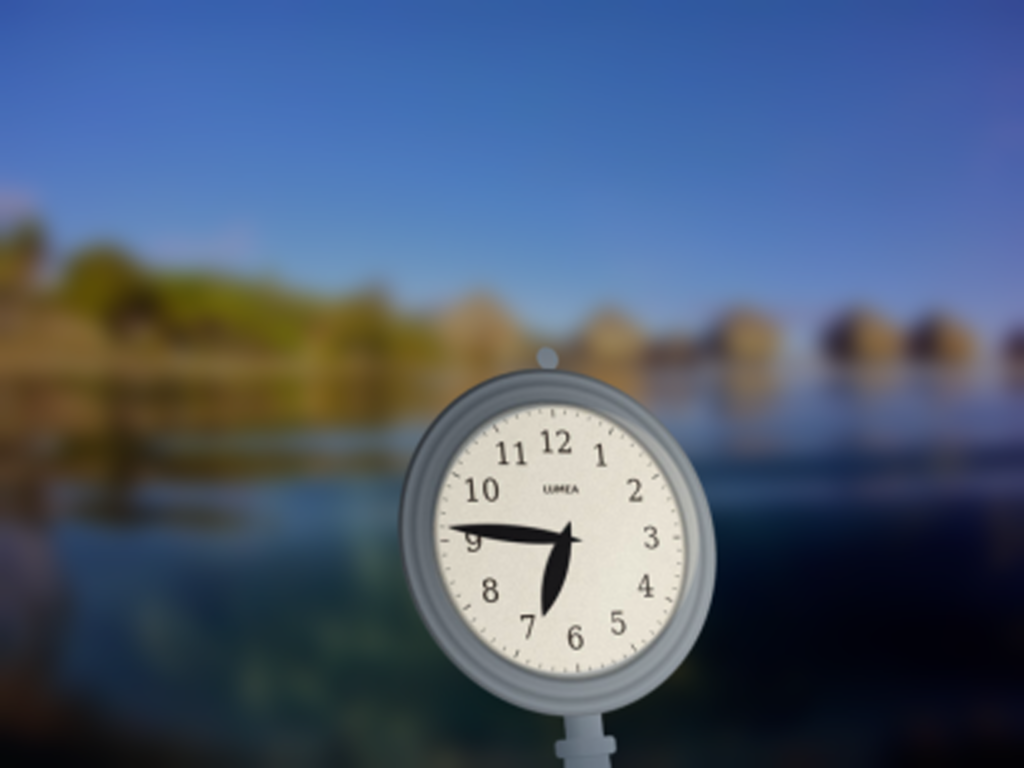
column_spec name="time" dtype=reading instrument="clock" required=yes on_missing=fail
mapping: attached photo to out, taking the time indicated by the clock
6:46
